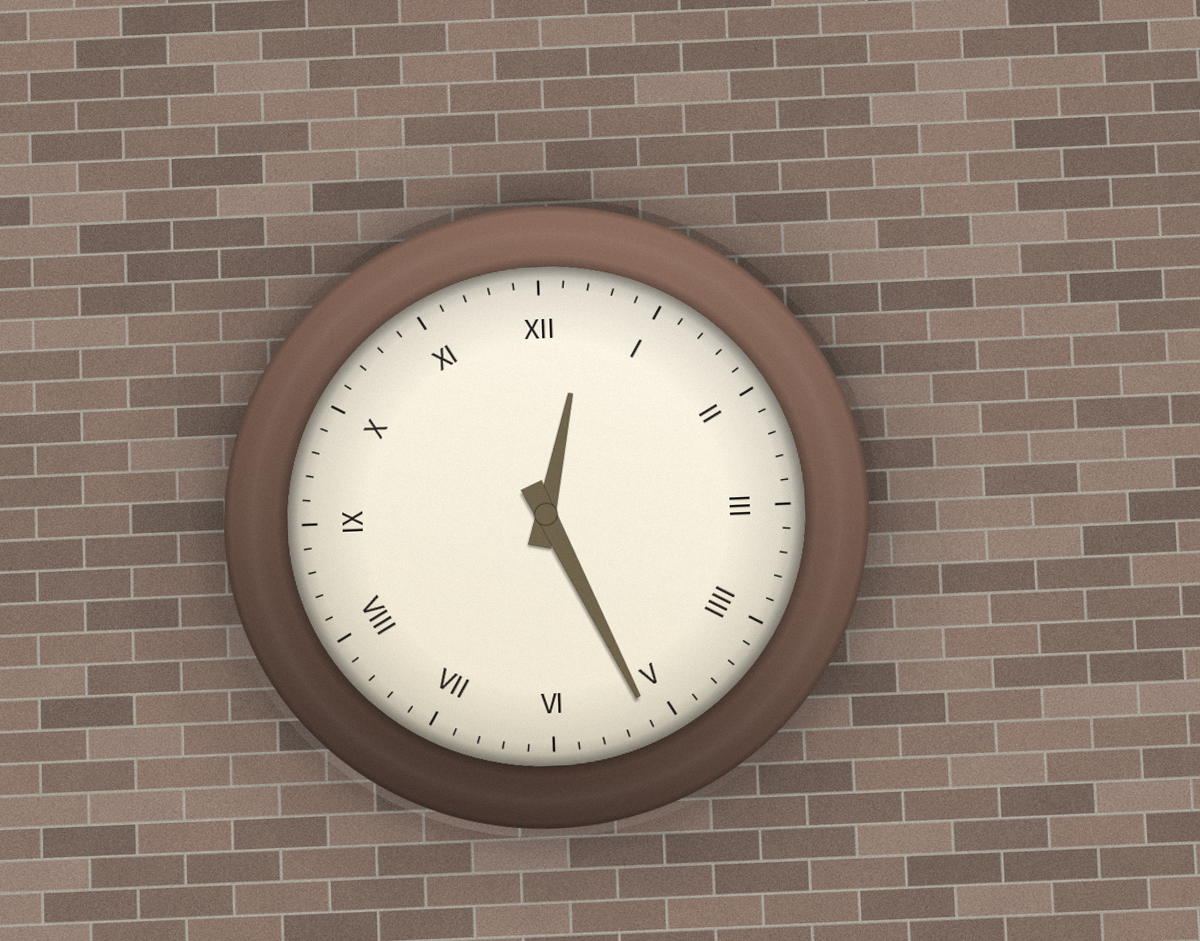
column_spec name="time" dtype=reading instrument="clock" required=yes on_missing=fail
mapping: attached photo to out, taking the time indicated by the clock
12:26
